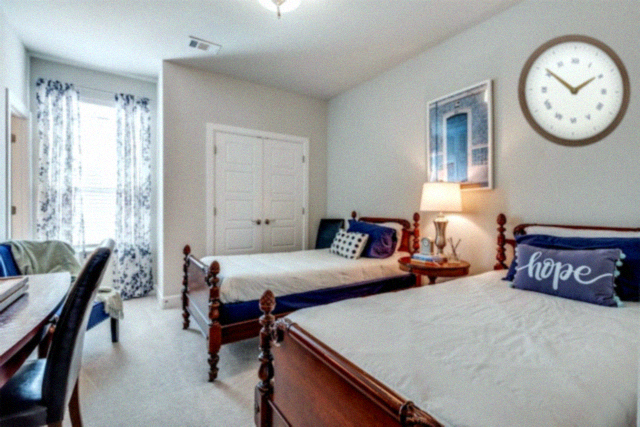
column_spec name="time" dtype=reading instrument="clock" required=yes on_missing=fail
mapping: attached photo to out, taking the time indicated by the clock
1:51
